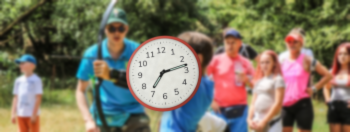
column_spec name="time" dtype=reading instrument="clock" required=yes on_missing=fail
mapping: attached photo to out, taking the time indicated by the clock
7:13
